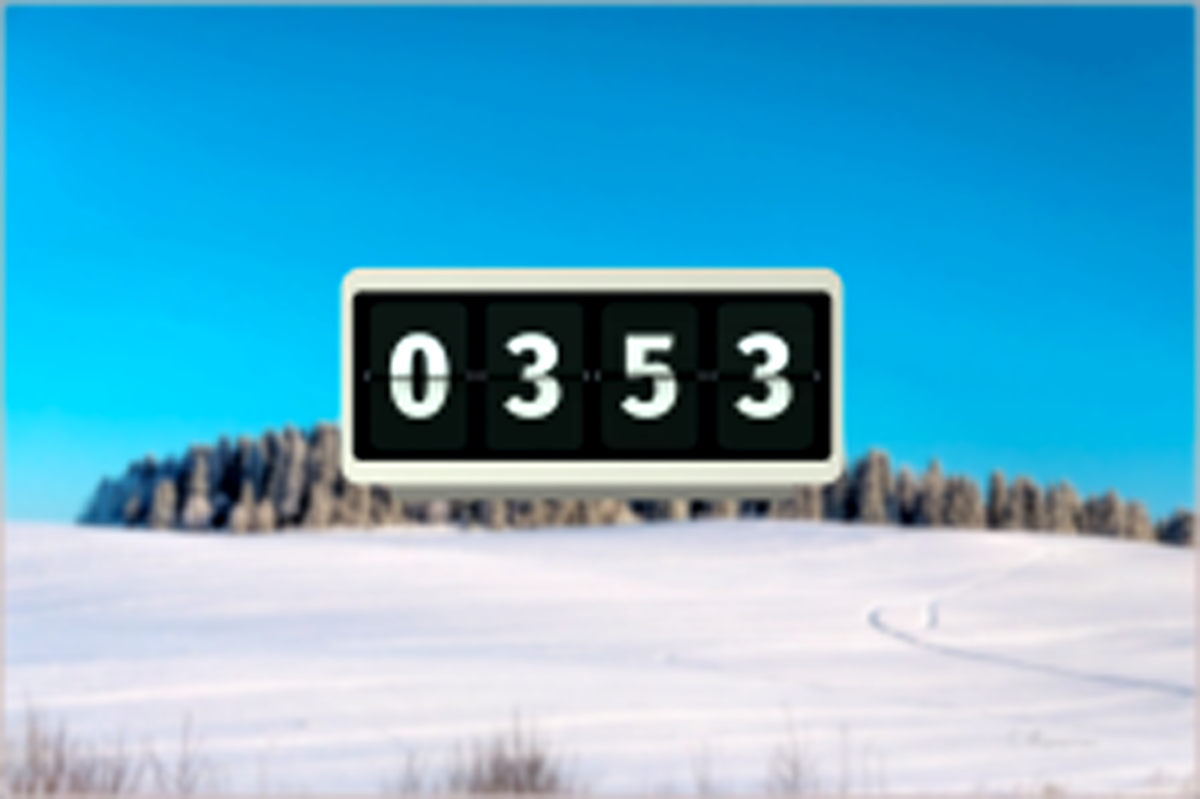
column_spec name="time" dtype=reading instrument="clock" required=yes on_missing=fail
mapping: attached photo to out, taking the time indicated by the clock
3:53
